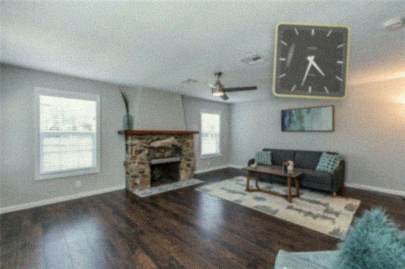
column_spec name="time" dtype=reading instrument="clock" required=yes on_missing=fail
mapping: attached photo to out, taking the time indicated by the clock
4:33
